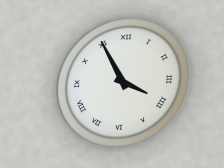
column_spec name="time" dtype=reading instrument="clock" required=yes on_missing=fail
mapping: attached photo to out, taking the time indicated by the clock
3:55
